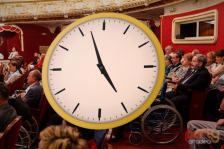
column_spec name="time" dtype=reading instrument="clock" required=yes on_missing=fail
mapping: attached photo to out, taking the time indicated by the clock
4:57
